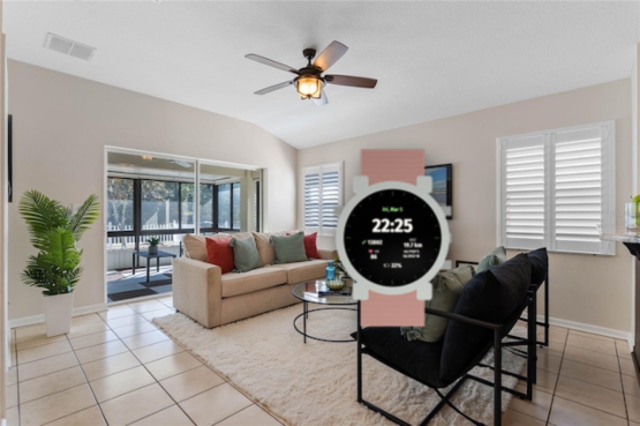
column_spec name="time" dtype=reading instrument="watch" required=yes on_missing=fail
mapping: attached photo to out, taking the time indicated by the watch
22:25
